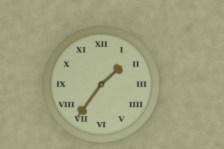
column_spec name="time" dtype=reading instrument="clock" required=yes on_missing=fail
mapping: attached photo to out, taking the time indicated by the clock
1:36
